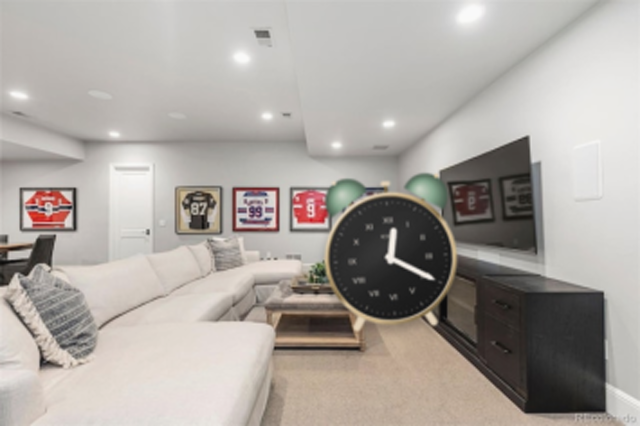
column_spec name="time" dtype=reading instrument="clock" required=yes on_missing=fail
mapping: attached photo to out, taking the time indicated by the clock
12:20
